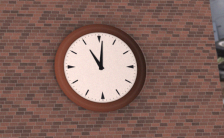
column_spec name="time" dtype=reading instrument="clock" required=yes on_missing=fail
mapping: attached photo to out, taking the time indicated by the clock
11:01
